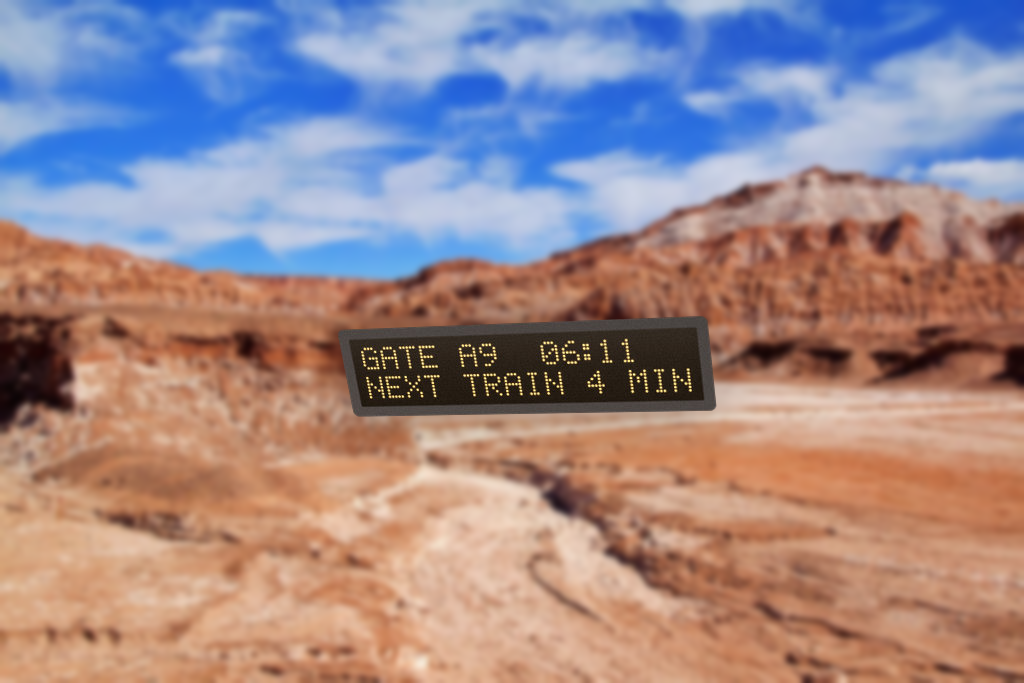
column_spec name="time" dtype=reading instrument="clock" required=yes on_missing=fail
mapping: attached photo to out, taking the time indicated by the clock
6:11
